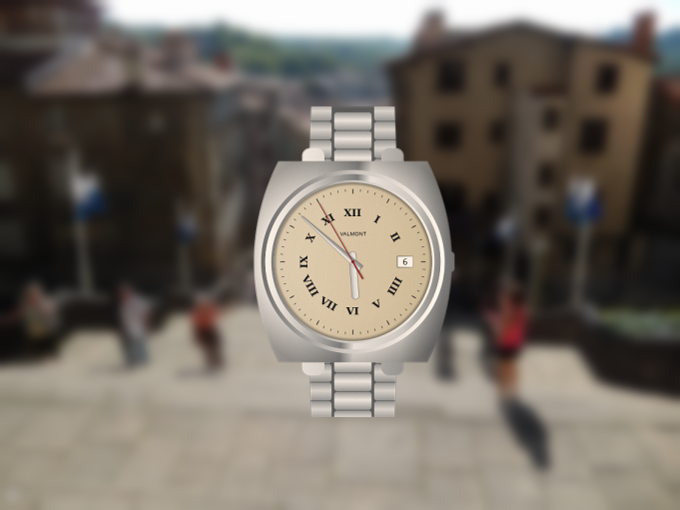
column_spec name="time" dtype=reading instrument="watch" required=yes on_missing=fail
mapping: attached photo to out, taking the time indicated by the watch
5:51:55
